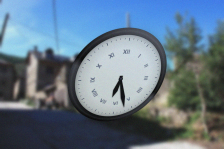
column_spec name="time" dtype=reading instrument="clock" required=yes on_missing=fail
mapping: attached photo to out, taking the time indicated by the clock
6:27
